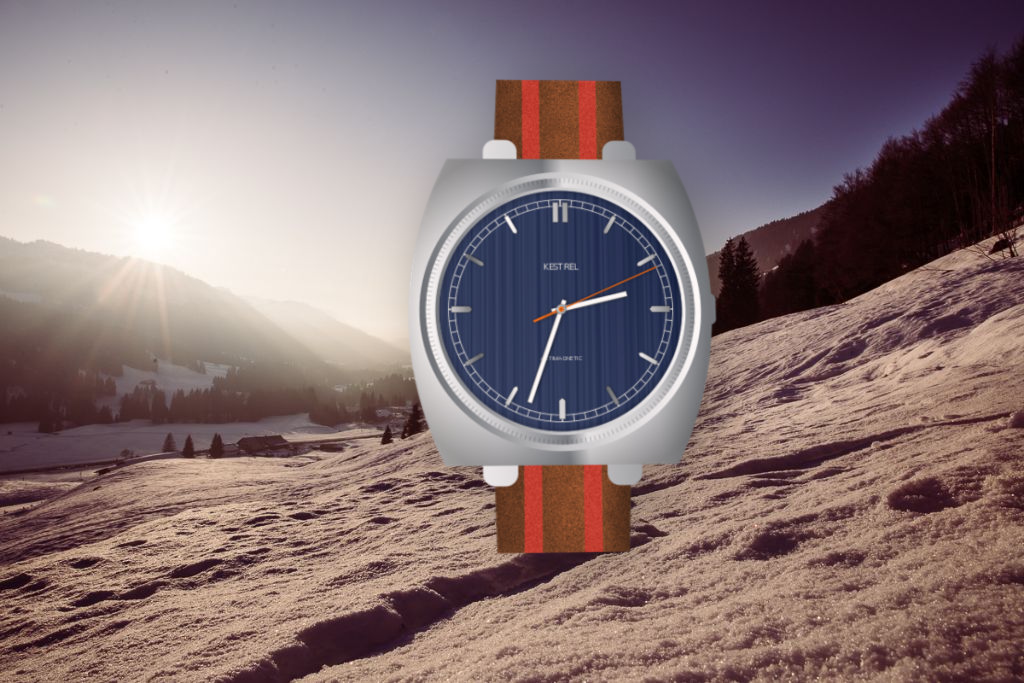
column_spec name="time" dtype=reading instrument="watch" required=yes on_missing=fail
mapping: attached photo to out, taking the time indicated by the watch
2:33:11
